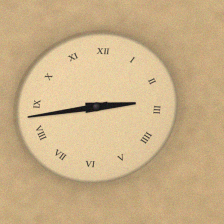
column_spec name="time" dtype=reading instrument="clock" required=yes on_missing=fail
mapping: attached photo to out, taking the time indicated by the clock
2:43
